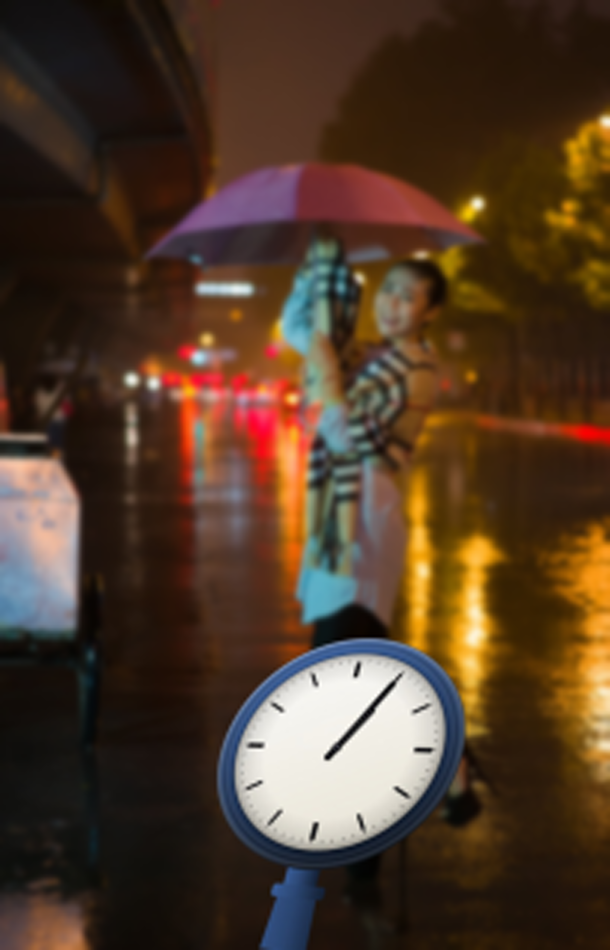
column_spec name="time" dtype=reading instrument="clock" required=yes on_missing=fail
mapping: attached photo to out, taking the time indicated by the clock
1:05
